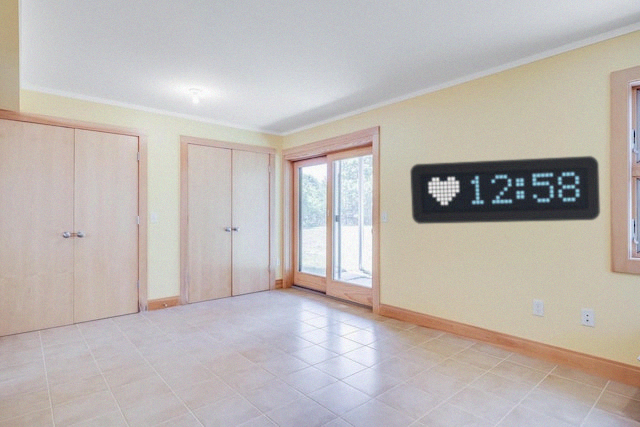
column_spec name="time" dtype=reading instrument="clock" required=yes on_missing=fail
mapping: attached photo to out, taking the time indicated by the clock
12:58
